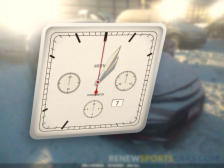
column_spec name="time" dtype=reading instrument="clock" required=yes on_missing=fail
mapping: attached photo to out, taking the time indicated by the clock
1:04
